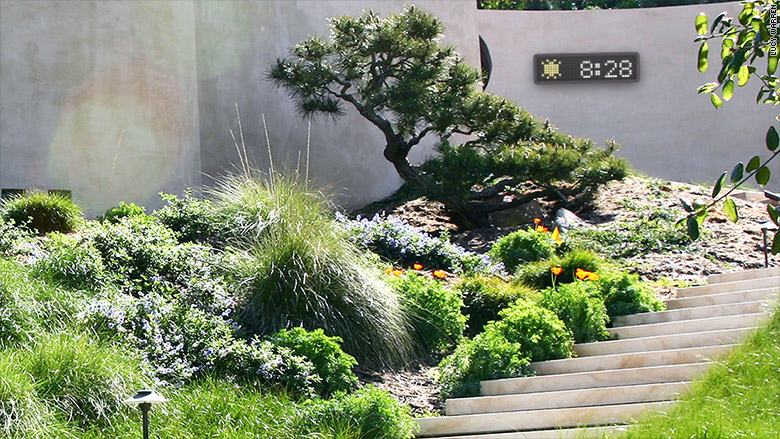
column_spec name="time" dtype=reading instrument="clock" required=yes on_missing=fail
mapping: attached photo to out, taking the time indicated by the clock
8:28
